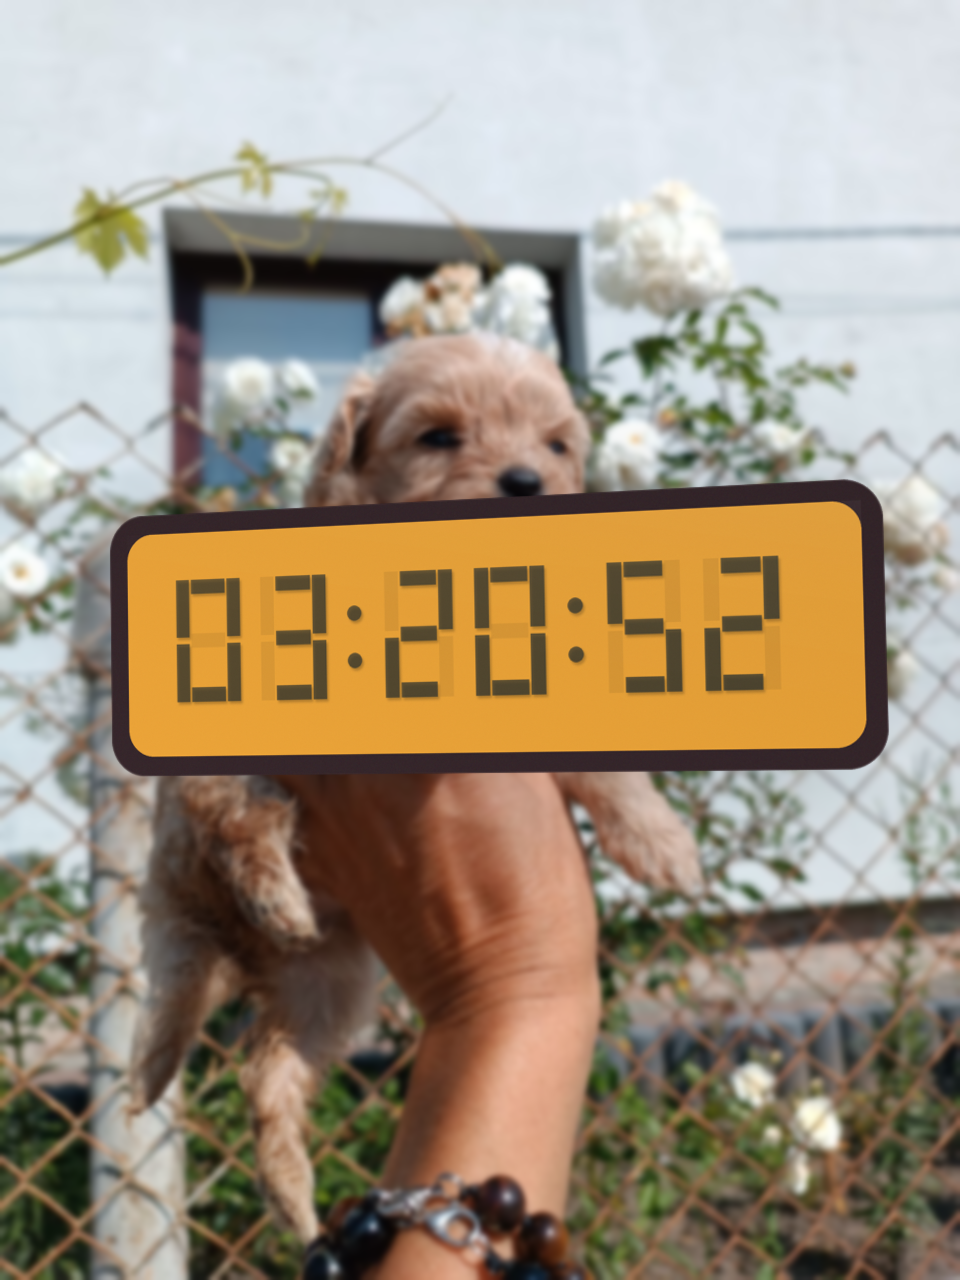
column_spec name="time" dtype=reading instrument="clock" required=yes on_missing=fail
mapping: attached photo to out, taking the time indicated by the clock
3:20:52
